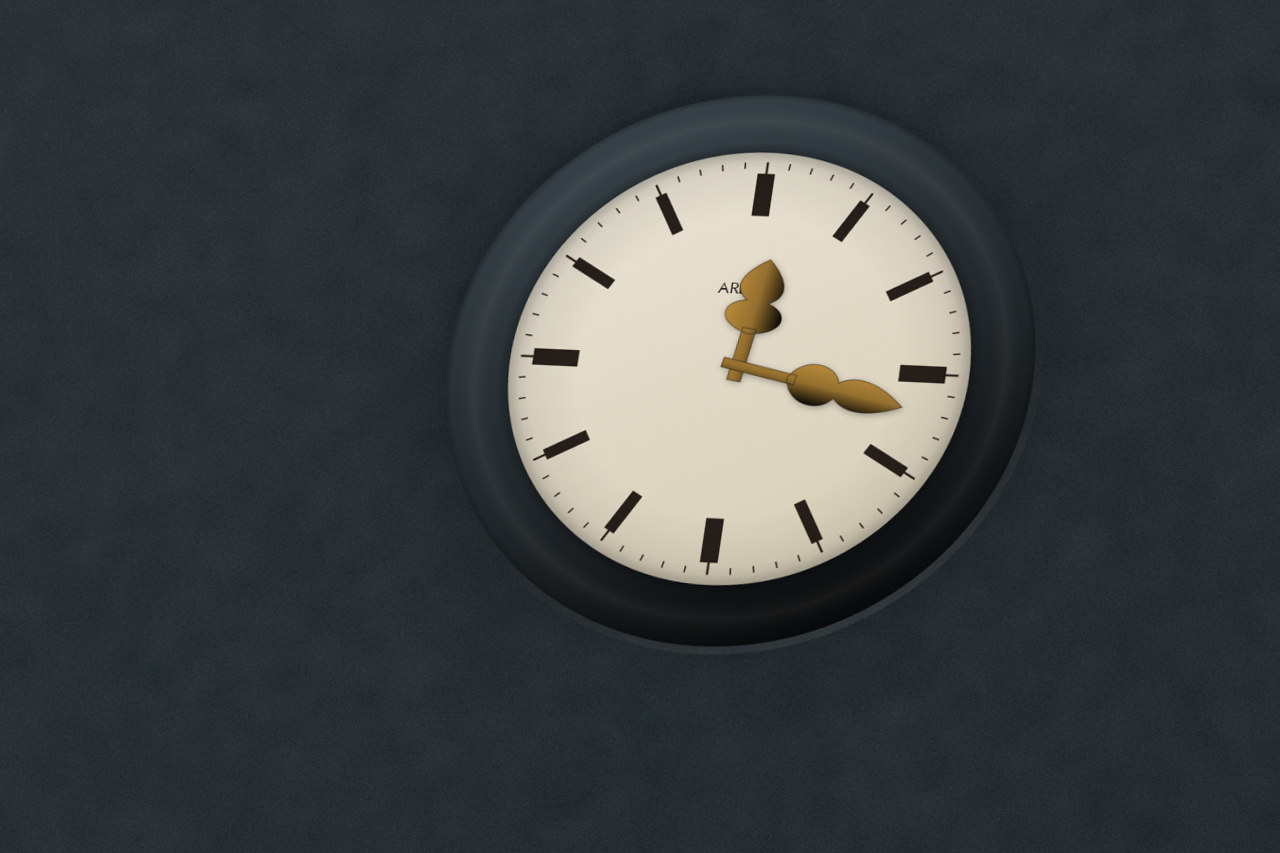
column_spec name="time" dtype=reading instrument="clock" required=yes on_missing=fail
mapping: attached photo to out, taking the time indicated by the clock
12:17
